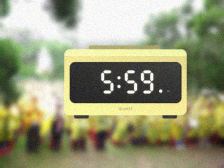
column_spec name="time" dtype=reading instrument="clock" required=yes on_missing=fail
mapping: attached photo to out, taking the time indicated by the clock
5:59
